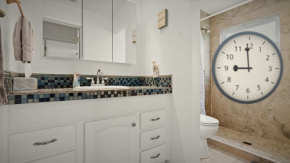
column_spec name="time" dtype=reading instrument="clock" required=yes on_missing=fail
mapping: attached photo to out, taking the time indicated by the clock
8:59
